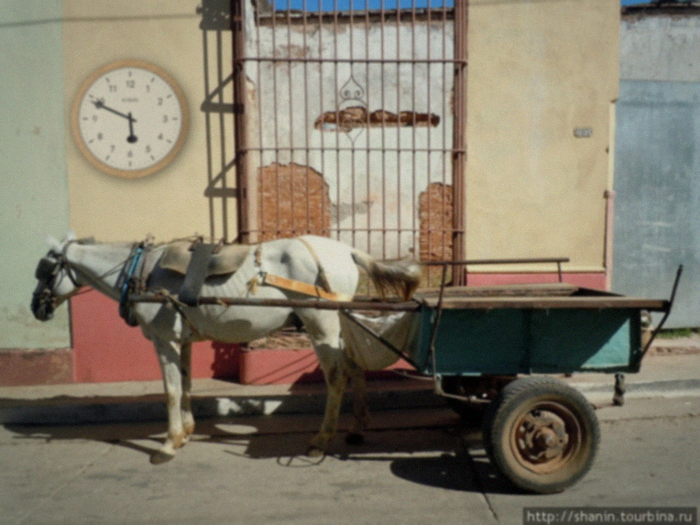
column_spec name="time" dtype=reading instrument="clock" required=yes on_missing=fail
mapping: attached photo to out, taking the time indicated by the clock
5:49
